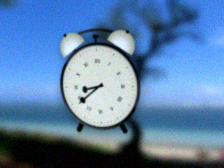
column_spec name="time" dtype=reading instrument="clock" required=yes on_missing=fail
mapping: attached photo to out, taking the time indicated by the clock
8:39
